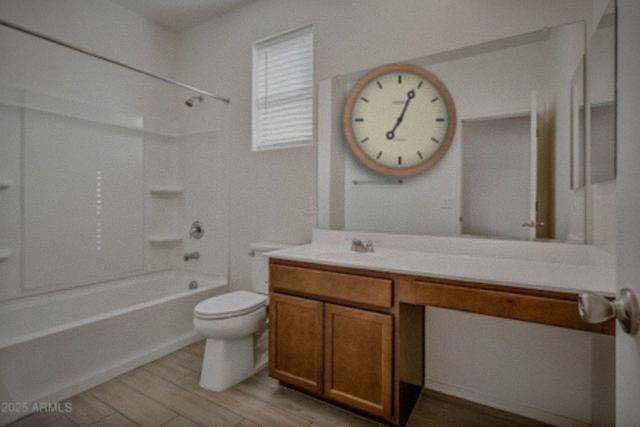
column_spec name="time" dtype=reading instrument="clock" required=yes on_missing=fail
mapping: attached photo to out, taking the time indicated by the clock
7:04
